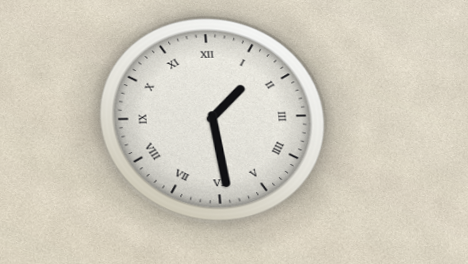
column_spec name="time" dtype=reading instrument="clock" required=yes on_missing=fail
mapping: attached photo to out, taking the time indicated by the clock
1:29
